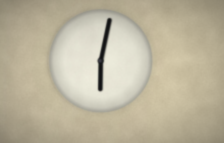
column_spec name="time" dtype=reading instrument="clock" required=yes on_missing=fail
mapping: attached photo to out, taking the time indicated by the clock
6:02
